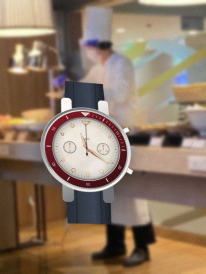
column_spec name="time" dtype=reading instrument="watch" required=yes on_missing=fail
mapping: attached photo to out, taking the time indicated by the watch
11:21
